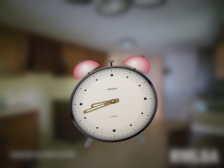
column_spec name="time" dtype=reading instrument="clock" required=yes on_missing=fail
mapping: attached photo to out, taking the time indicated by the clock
8:42
